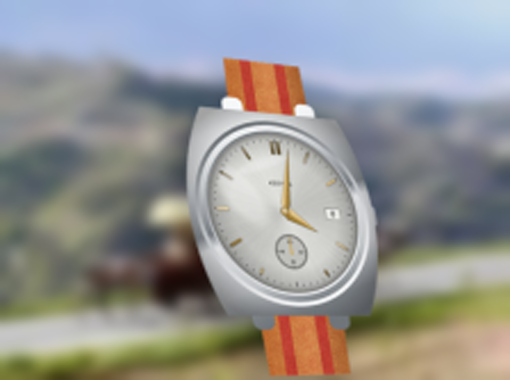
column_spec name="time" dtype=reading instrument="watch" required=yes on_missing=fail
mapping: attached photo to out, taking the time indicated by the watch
4:02
